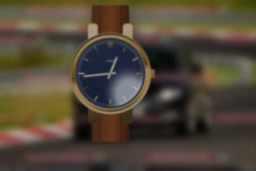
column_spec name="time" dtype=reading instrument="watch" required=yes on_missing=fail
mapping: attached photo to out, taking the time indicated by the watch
12:44
